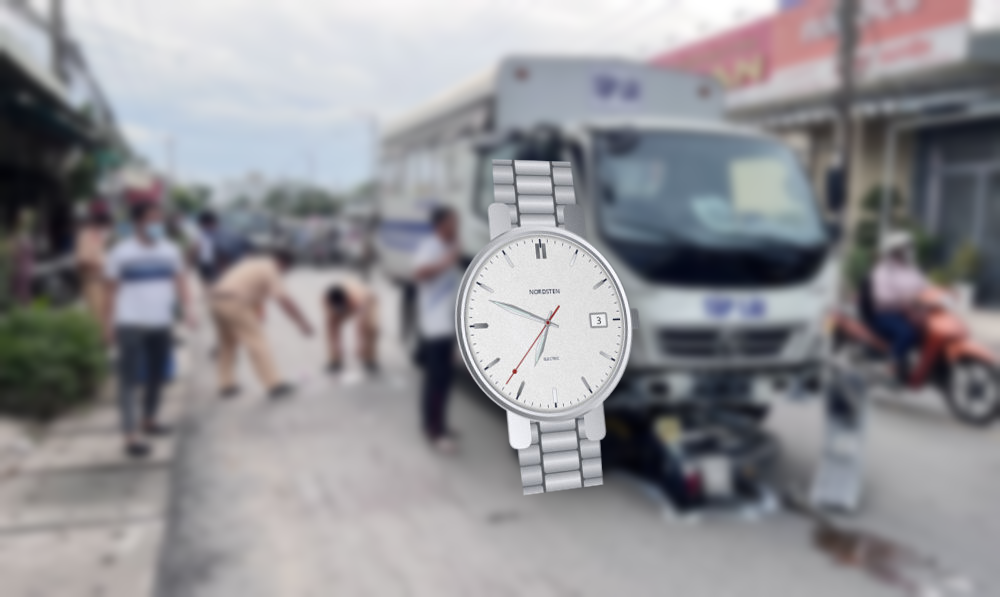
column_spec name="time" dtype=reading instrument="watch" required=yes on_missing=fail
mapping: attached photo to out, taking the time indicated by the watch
6:48:37
